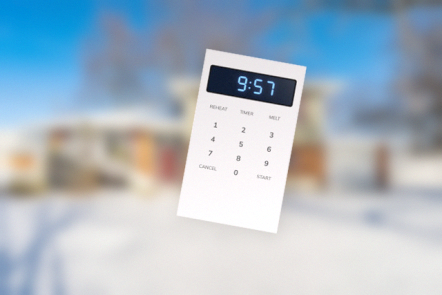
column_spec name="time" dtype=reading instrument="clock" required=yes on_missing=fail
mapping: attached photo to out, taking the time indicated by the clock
9:57
